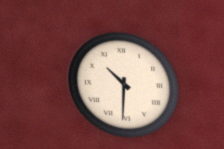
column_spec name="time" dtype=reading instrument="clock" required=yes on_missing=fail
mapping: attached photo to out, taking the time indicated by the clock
10:31
